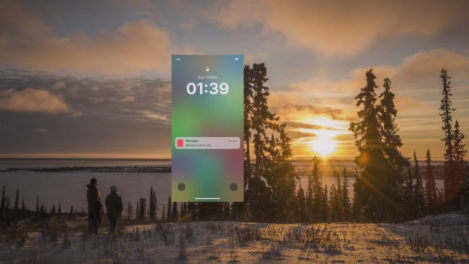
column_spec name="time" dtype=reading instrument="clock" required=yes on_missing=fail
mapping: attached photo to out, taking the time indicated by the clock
1:39
